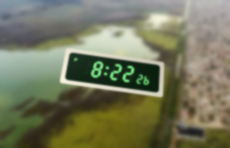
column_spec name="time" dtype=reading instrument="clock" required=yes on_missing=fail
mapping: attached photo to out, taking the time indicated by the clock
8:22
